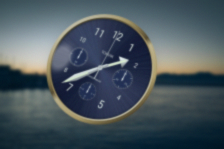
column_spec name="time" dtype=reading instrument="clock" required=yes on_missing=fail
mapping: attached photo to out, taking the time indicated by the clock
1:37
